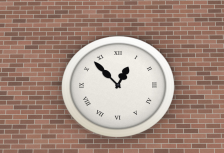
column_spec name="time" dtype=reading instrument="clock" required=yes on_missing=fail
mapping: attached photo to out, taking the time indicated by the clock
12:53
